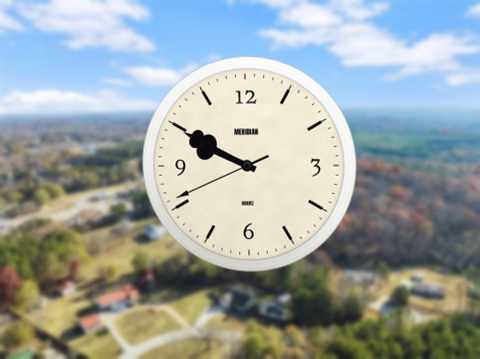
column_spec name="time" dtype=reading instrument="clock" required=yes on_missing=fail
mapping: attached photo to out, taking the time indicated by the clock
9:49:41
